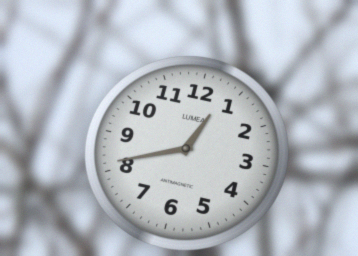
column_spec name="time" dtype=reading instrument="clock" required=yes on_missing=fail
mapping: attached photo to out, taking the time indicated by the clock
12:41
